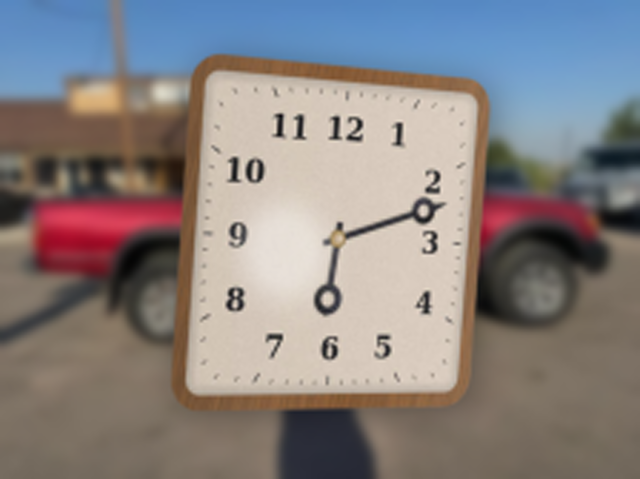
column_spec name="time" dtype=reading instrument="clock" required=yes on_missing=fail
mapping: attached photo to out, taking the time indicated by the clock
6:12
